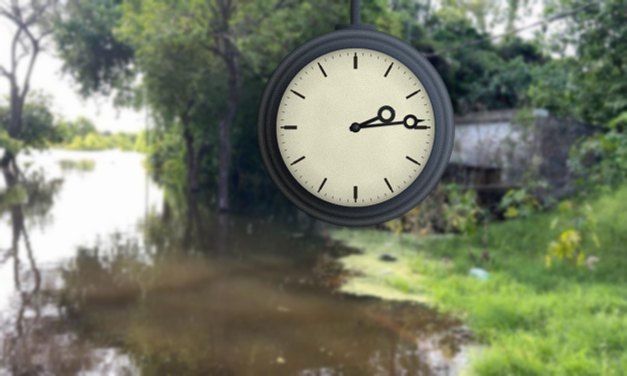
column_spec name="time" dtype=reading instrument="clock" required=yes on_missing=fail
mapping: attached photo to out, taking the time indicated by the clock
2:14
